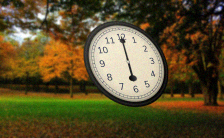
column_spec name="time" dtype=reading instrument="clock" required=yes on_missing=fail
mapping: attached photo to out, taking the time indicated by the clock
6:00
